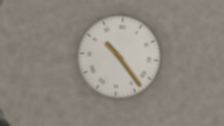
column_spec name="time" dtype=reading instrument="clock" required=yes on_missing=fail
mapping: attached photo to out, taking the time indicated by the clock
10:23
